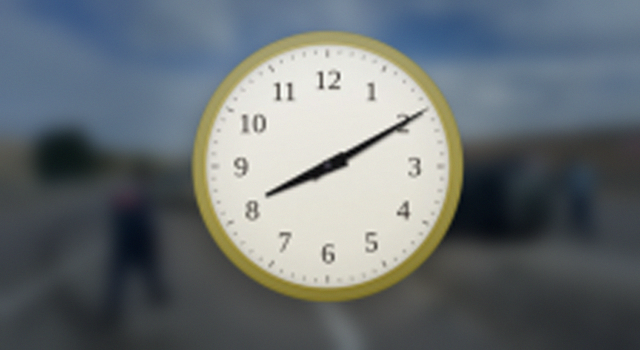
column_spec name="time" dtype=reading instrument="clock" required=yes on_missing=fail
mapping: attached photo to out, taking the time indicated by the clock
8:10
